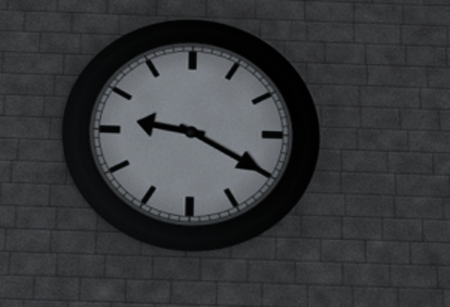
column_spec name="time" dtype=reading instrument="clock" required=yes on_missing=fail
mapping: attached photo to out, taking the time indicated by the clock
9:20
